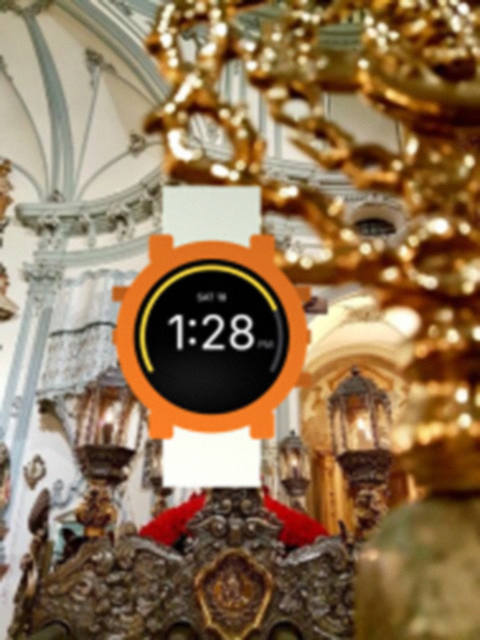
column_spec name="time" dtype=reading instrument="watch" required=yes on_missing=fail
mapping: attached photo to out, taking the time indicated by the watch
1:28
